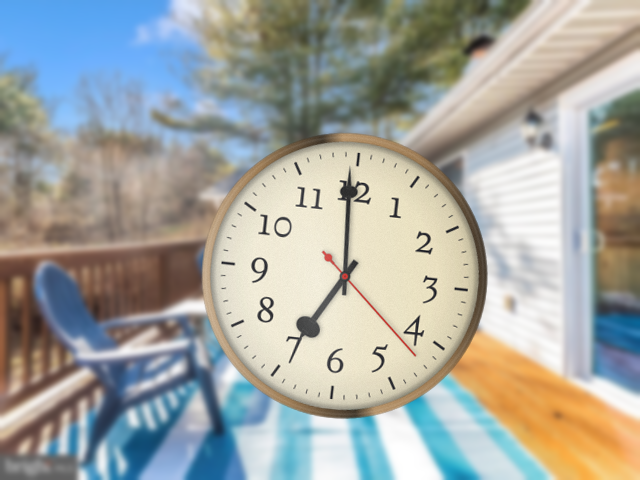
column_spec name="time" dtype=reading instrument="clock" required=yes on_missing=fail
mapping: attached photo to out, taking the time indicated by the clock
6:59:22
